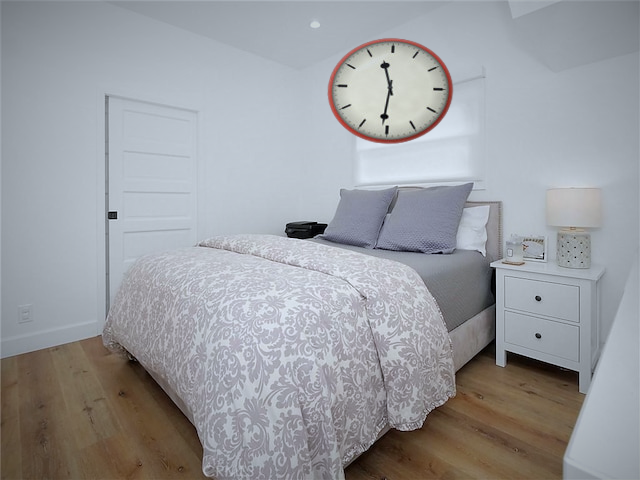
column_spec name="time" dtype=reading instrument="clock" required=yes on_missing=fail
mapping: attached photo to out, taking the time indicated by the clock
11:31
